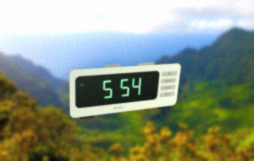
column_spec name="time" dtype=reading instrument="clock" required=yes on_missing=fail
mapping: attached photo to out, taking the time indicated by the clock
5:54
